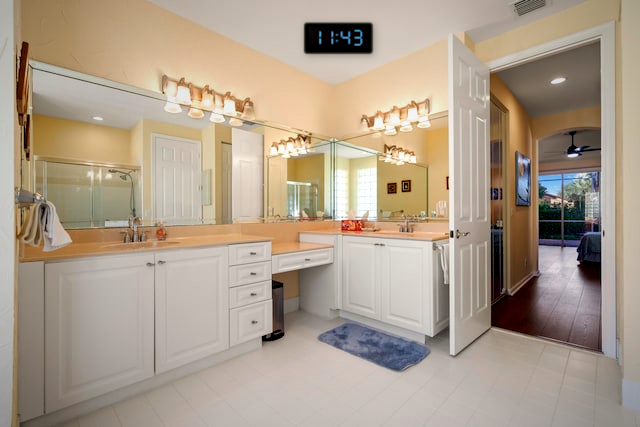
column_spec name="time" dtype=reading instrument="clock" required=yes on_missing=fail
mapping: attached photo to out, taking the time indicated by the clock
11:43
